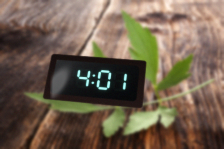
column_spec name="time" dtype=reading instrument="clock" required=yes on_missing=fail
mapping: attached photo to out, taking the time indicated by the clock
4:01
